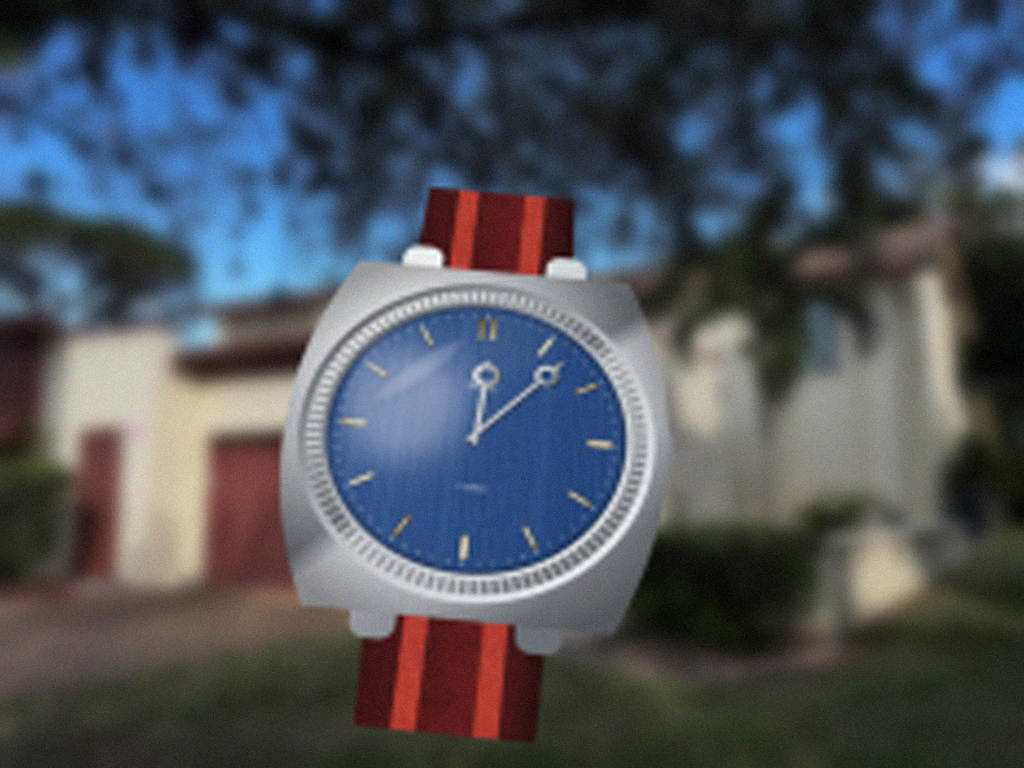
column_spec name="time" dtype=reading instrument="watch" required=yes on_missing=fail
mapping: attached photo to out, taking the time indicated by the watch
12:07
